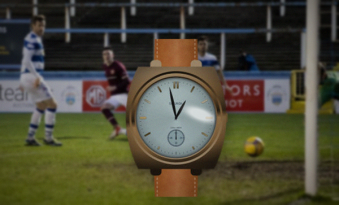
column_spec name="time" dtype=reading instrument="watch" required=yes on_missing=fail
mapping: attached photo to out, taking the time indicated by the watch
12:58
